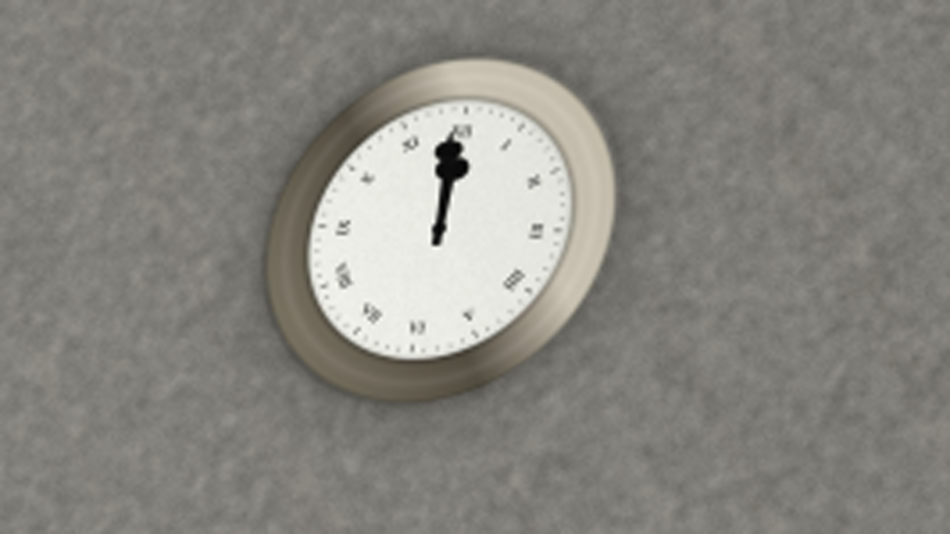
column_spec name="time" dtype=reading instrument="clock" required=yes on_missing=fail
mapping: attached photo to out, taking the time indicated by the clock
11:59
